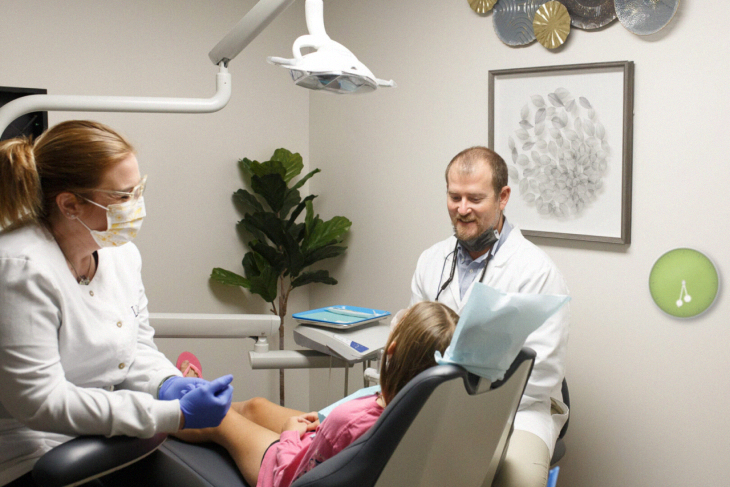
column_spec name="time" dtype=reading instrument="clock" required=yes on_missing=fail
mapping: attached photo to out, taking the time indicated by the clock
5:32
